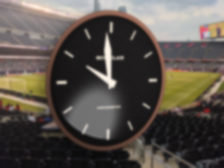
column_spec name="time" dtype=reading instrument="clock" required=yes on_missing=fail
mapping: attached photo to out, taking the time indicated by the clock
9:59
